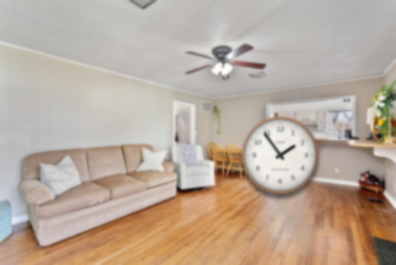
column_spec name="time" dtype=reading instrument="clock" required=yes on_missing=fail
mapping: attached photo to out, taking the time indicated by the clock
1:54
